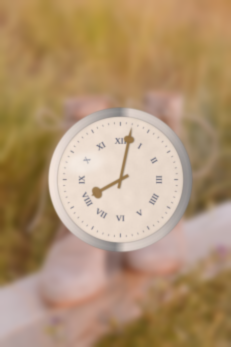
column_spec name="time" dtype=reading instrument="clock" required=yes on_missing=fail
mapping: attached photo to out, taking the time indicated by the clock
8:02
